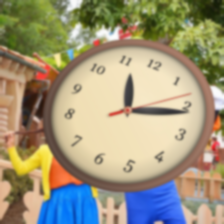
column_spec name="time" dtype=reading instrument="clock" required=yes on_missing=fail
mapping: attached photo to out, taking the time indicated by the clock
11:11:08
